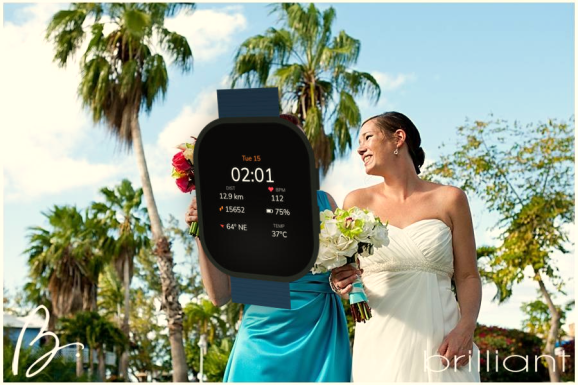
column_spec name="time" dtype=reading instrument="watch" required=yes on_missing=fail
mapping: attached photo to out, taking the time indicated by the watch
2:01
